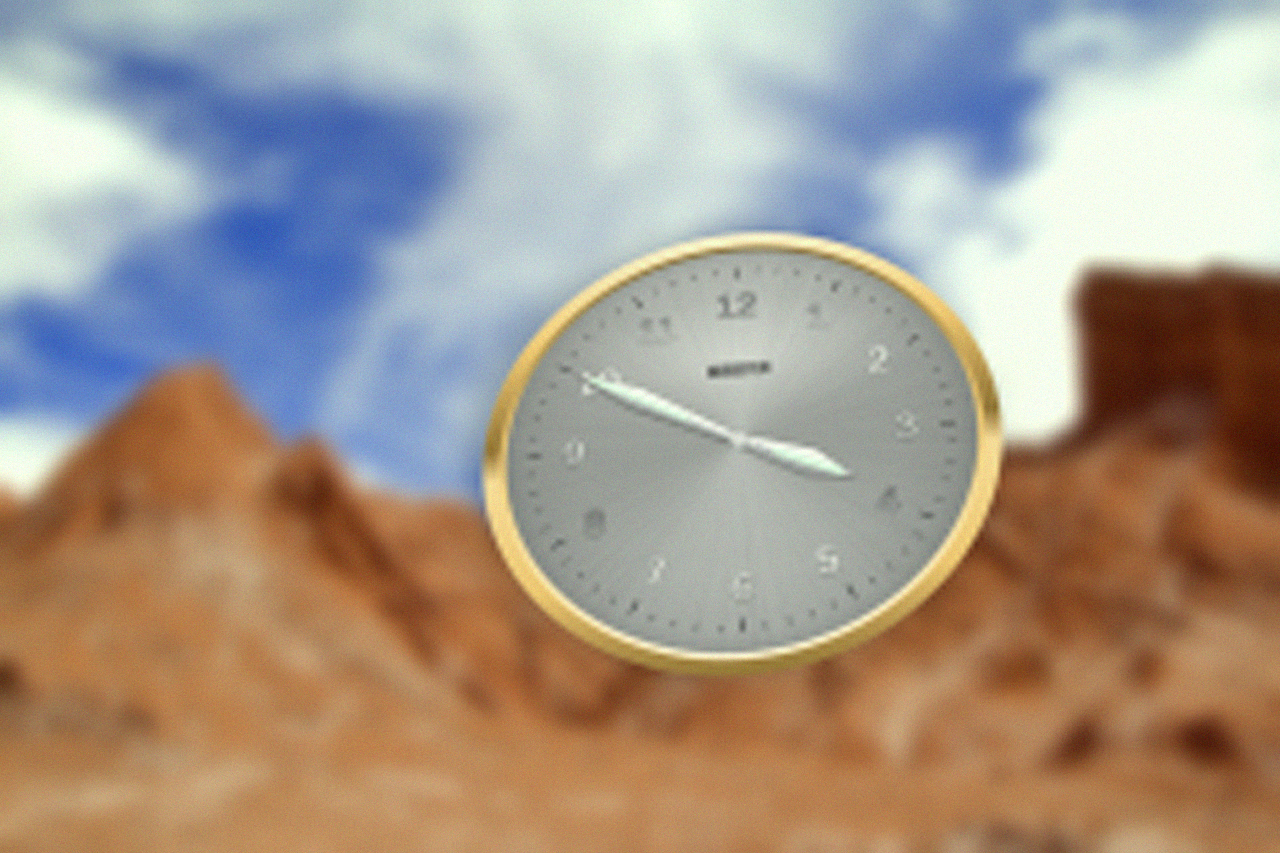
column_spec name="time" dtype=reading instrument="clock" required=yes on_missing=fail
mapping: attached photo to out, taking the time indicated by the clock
3:50
